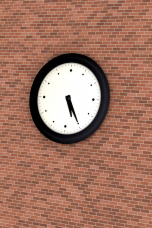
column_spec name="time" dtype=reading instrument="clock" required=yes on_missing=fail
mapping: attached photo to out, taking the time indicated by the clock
5:25
